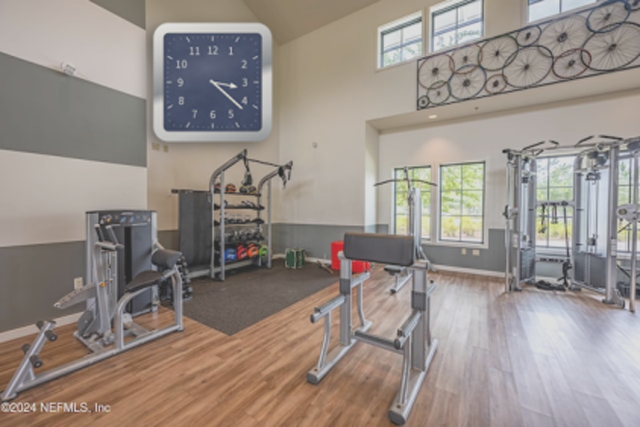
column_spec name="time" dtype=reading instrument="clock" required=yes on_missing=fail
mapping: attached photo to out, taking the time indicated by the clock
3:22
